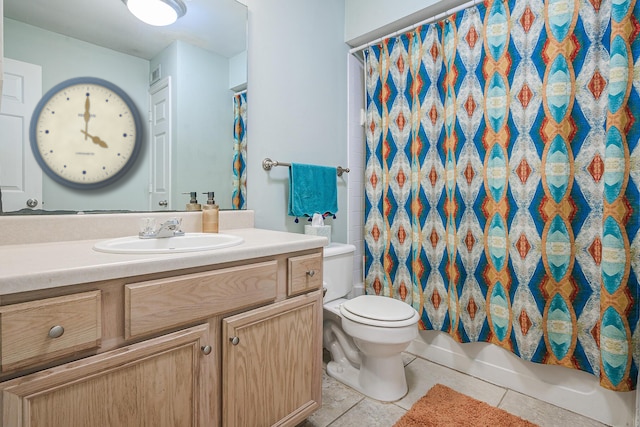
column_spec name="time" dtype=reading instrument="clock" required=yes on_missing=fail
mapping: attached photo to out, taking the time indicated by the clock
4:00
